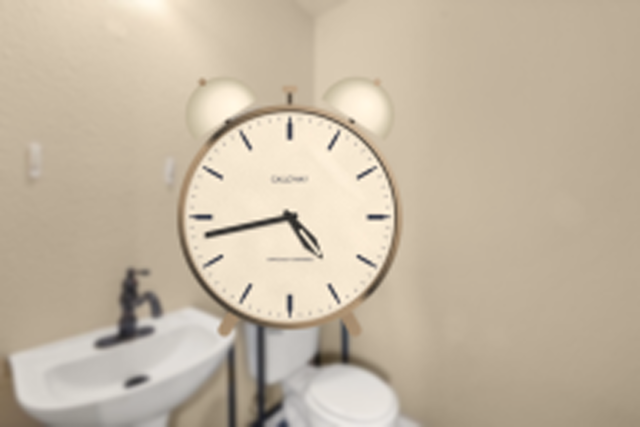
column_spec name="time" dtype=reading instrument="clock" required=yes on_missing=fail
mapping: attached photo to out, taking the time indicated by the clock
4:43
